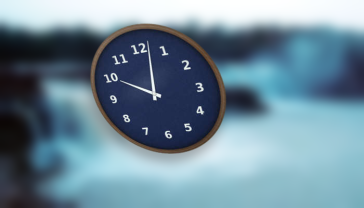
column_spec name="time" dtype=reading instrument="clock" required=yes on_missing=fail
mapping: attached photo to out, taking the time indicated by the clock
10:02
